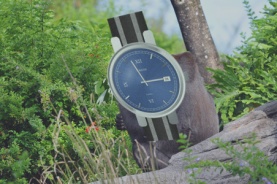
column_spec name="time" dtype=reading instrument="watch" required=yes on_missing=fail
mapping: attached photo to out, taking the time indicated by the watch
2:57
